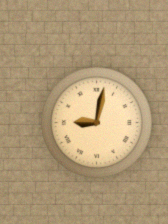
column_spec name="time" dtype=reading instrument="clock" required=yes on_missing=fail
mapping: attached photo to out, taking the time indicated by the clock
9:02
